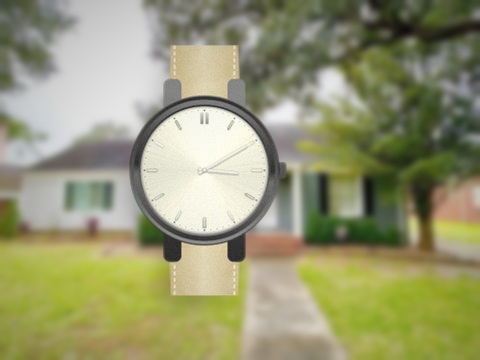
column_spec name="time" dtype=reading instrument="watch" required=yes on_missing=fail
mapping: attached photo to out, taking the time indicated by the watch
3:10
